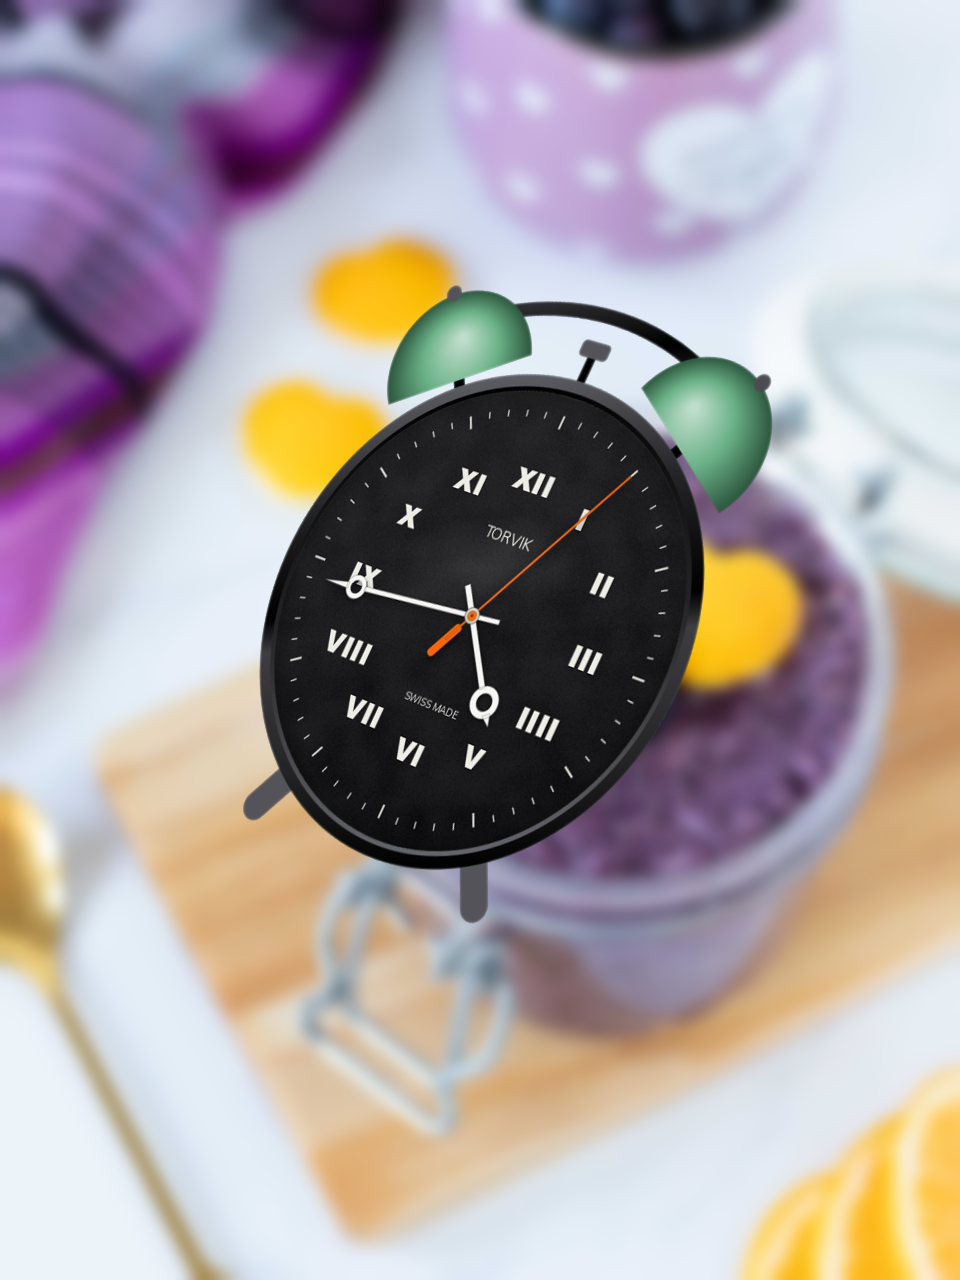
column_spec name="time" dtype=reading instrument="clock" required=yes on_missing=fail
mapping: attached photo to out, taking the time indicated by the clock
4:44:05
